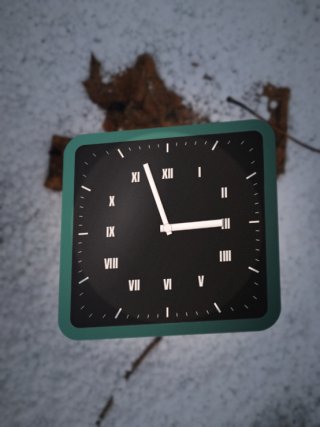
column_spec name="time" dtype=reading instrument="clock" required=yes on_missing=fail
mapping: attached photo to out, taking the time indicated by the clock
2:57
